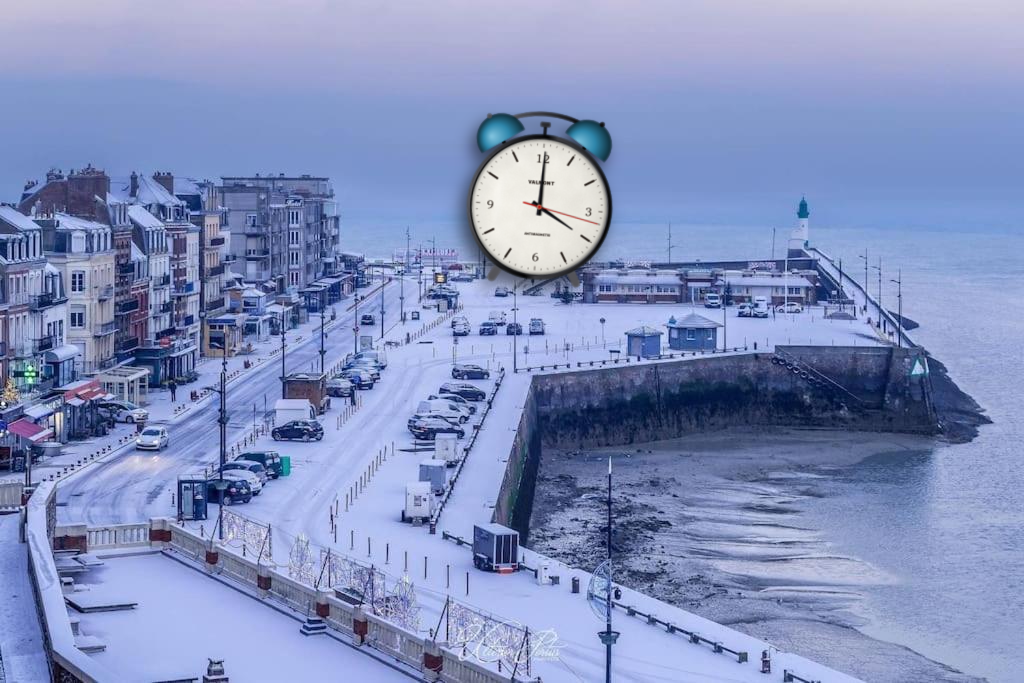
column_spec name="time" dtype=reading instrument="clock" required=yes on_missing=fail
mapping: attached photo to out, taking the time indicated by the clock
4:00:17
